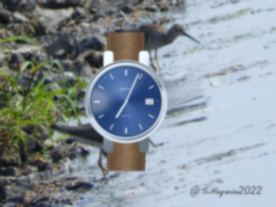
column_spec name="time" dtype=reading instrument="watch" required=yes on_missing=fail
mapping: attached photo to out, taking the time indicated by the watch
7:04
